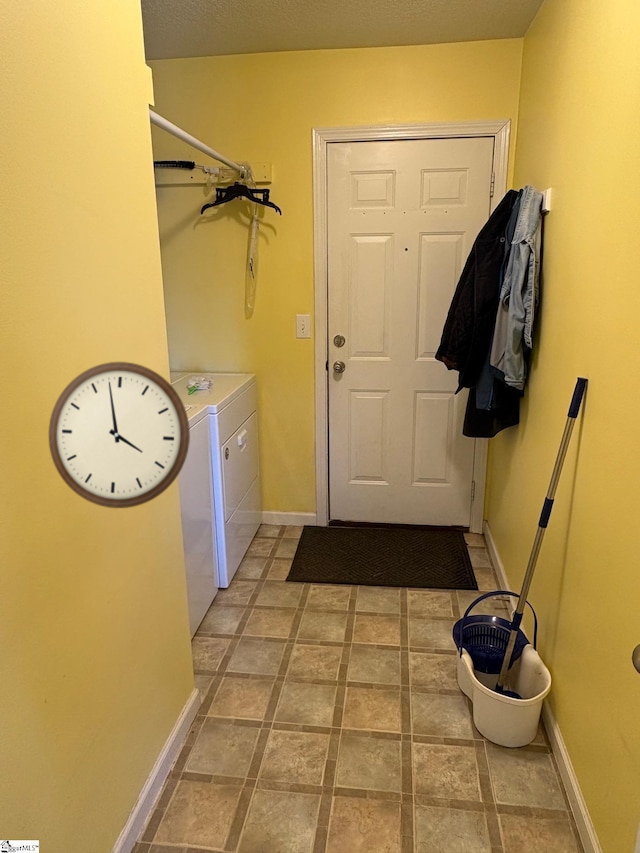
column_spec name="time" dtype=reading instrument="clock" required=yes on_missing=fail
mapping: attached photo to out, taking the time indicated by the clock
3:58
